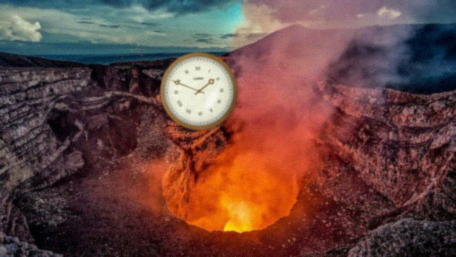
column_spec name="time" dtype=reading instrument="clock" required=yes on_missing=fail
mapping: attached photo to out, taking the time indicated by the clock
1:49
